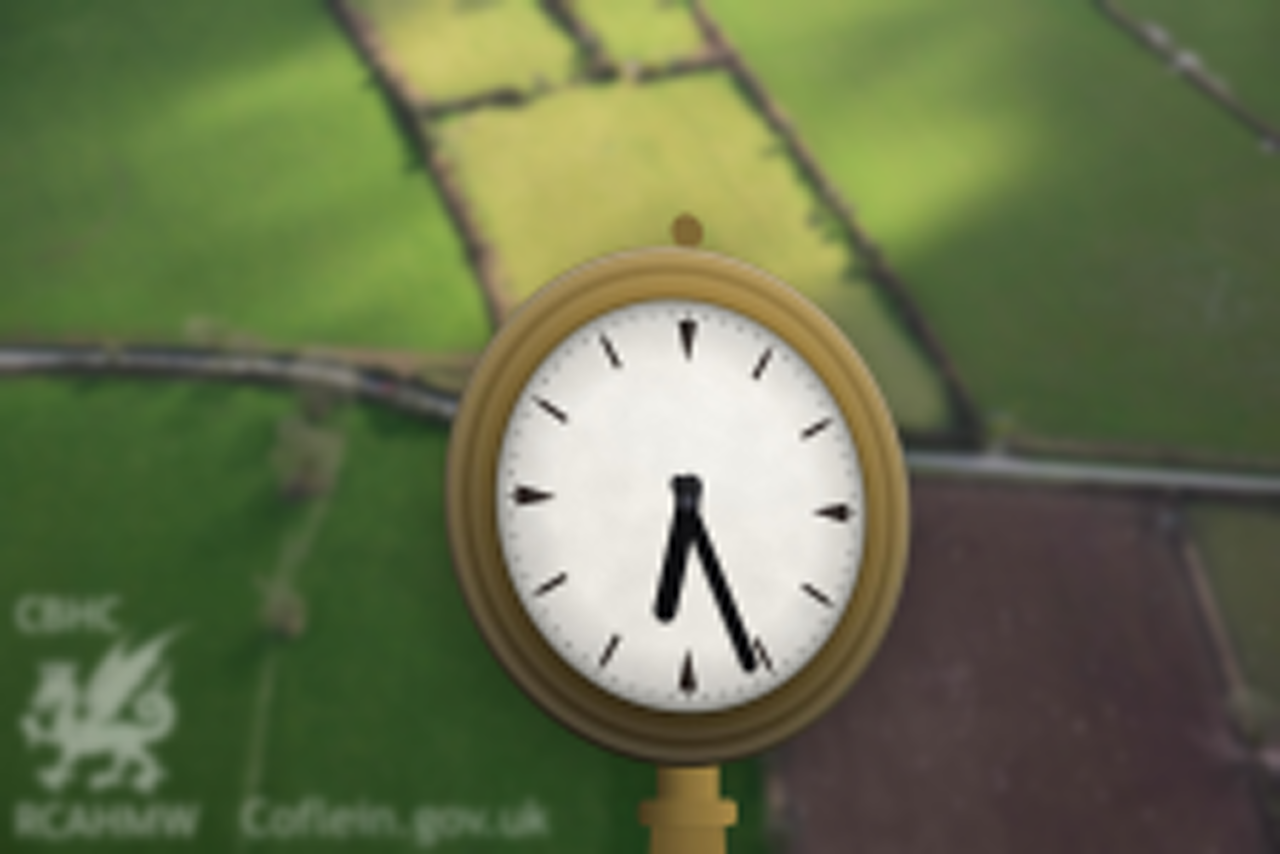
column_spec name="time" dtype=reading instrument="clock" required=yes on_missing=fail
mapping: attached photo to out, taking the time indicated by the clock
6:26
